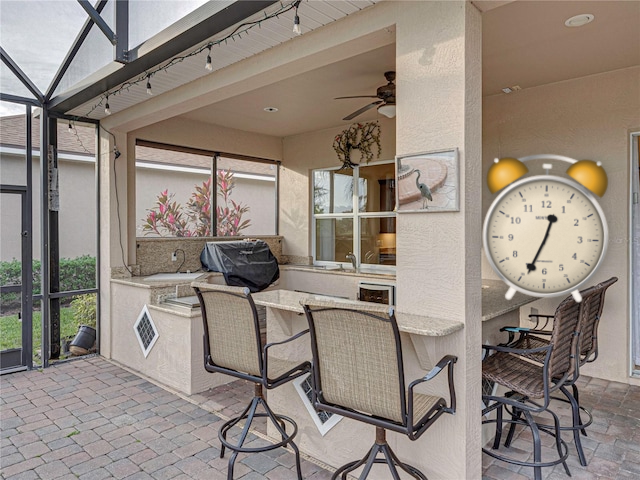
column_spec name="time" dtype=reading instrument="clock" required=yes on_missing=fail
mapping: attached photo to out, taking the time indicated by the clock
12:34
